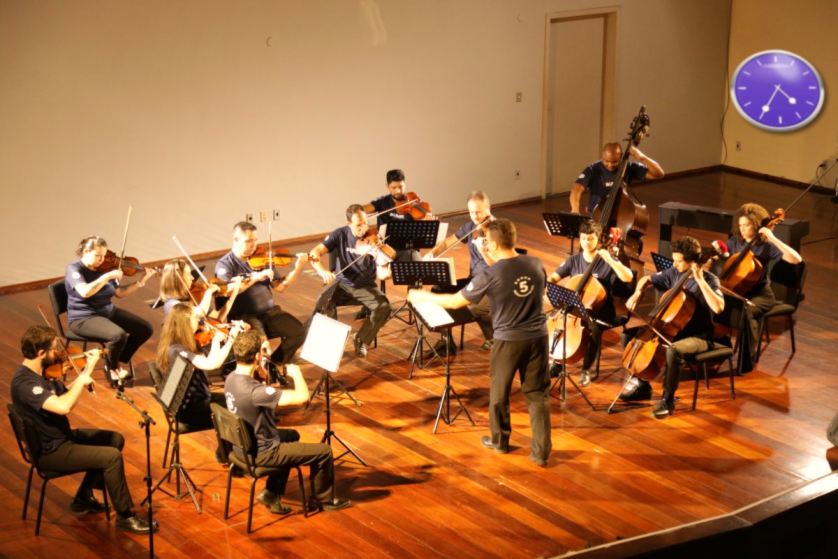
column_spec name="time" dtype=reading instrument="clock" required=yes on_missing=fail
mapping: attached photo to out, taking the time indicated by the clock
4:35
